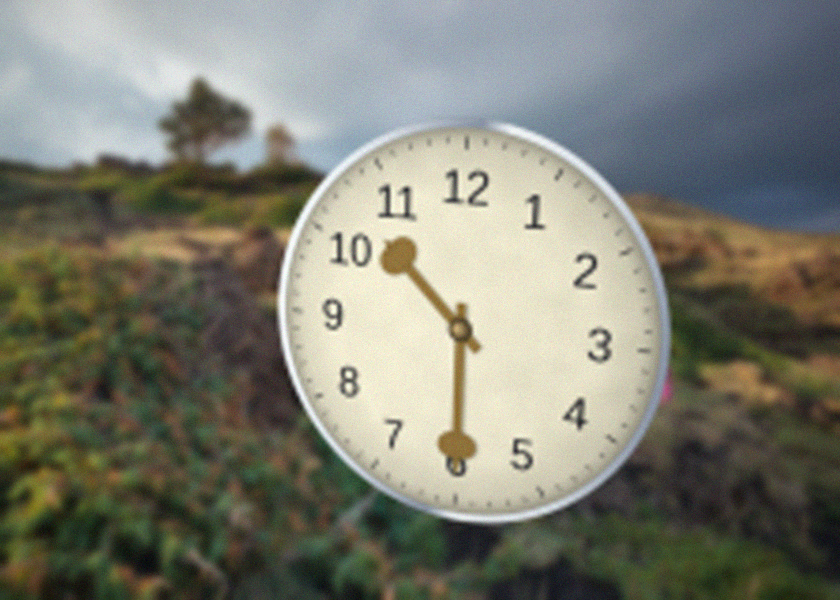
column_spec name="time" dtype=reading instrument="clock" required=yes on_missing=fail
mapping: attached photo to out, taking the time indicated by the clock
10:30
